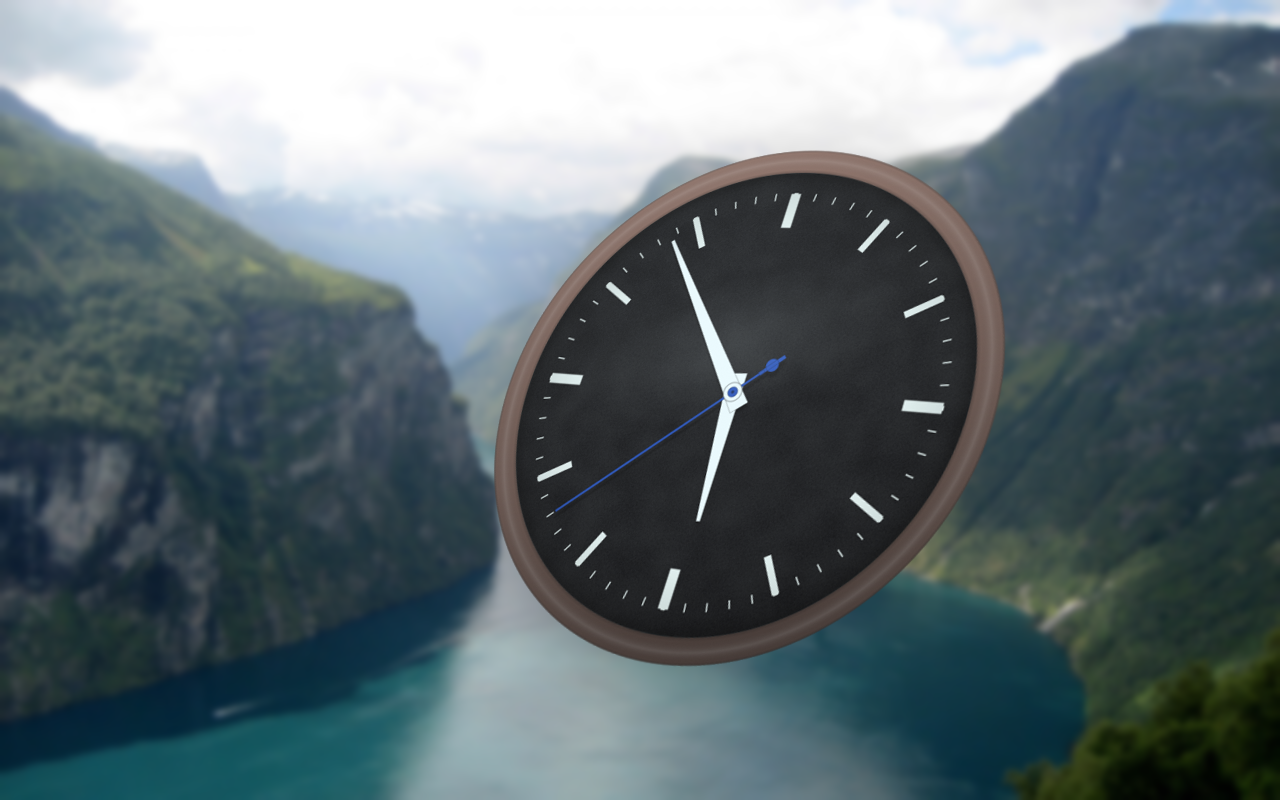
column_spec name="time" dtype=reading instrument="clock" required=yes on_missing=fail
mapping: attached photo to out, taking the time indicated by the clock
5:53:38
